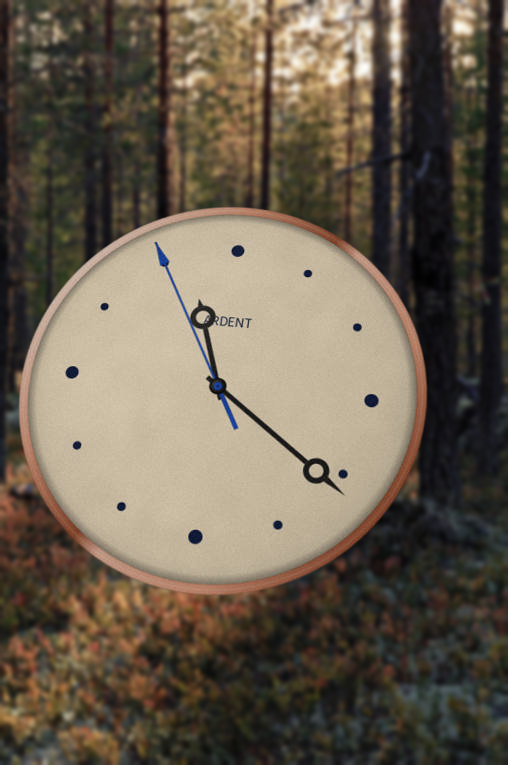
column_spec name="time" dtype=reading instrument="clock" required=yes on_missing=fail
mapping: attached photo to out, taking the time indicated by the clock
11:20:55
